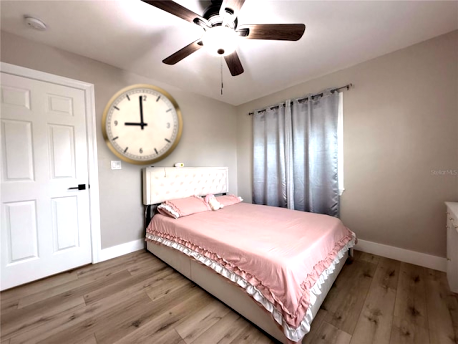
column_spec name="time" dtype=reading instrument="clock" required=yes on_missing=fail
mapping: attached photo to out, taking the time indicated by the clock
8:59
